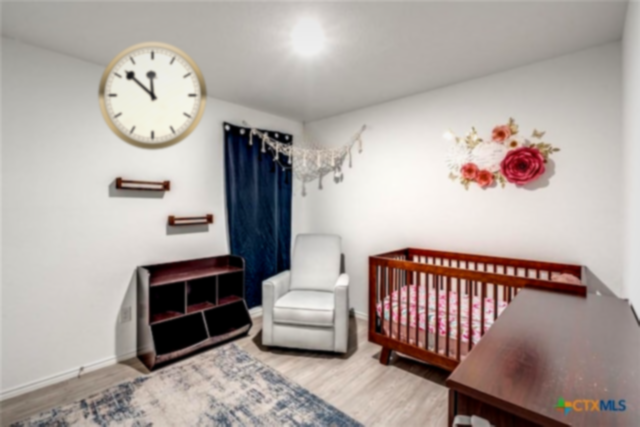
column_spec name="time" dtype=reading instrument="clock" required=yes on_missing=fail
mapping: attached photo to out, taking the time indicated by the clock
11:52
